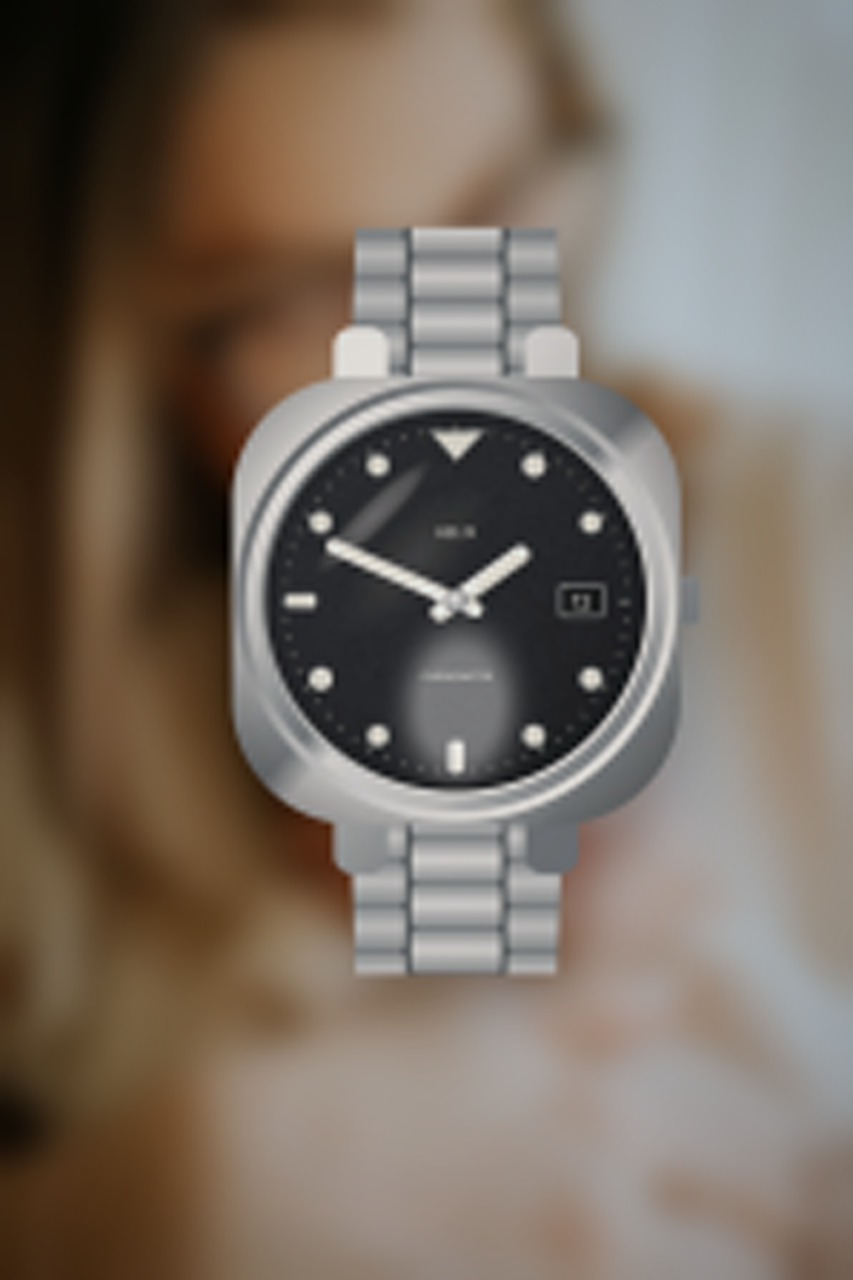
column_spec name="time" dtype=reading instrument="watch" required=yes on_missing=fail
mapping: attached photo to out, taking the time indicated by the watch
1:49
